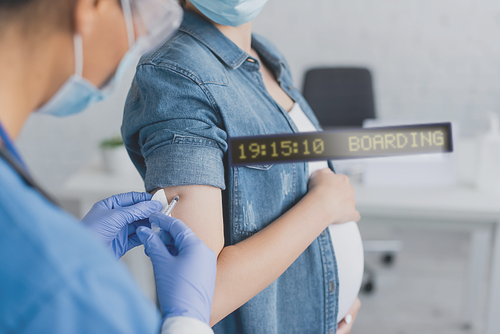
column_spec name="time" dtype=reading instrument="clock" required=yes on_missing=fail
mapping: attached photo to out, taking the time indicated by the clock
19:15:10
